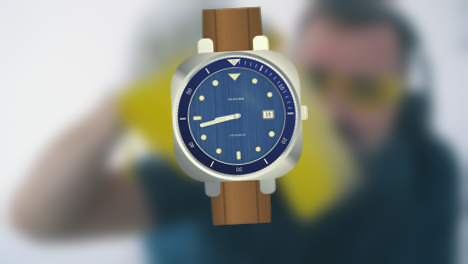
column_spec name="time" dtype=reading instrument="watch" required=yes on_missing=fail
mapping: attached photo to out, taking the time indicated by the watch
8:43
